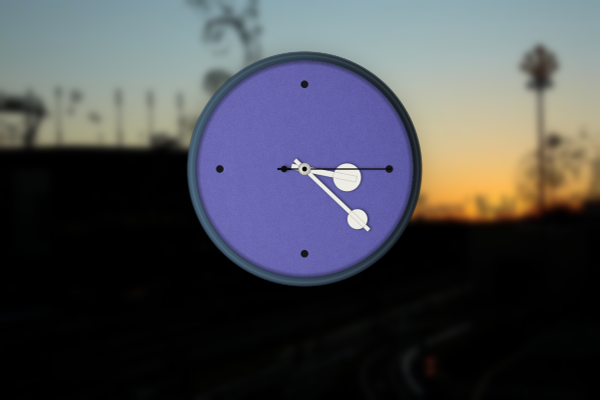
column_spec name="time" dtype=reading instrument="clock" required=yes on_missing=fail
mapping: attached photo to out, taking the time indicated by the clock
3:22:15
